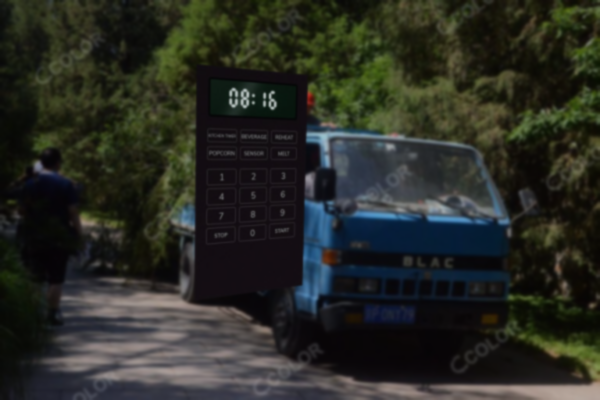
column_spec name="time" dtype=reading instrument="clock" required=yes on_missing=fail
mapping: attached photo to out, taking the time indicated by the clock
8:16
